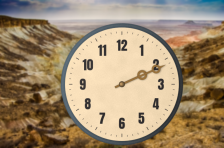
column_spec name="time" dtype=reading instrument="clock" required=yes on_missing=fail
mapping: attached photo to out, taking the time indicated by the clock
2:11
